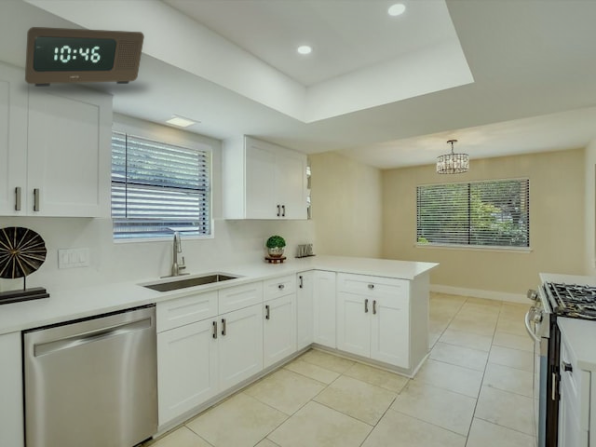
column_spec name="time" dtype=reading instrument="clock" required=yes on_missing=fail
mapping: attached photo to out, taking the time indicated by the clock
10:46
